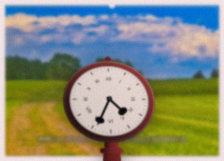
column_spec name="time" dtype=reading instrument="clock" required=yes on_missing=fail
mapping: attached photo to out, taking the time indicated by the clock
4:34
